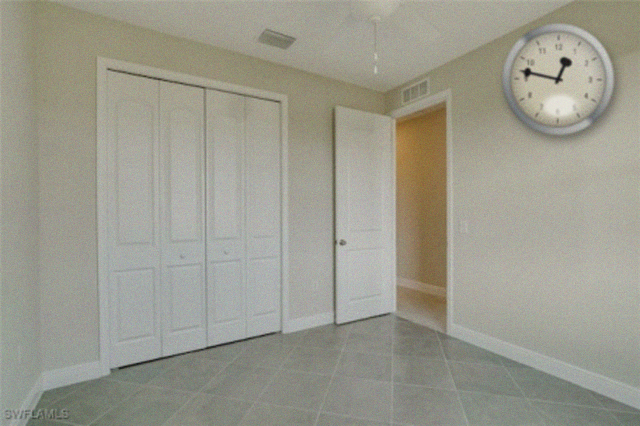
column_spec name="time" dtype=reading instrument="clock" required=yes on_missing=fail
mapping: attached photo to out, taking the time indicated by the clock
12:47
